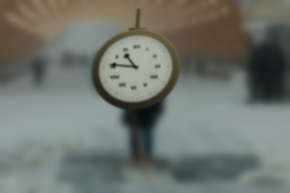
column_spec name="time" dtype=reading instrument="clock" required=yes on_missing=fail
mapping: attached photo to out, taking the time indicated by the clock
10:46
